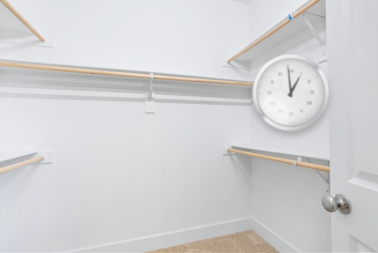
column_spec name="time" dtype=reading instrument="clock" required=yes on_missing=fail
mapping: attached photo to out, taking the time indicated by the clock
12:59
